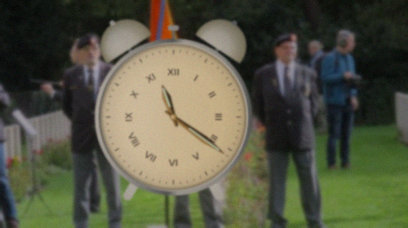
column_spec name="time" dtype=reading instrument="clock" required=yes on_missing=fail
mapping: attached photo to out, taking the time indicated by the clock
11:21
